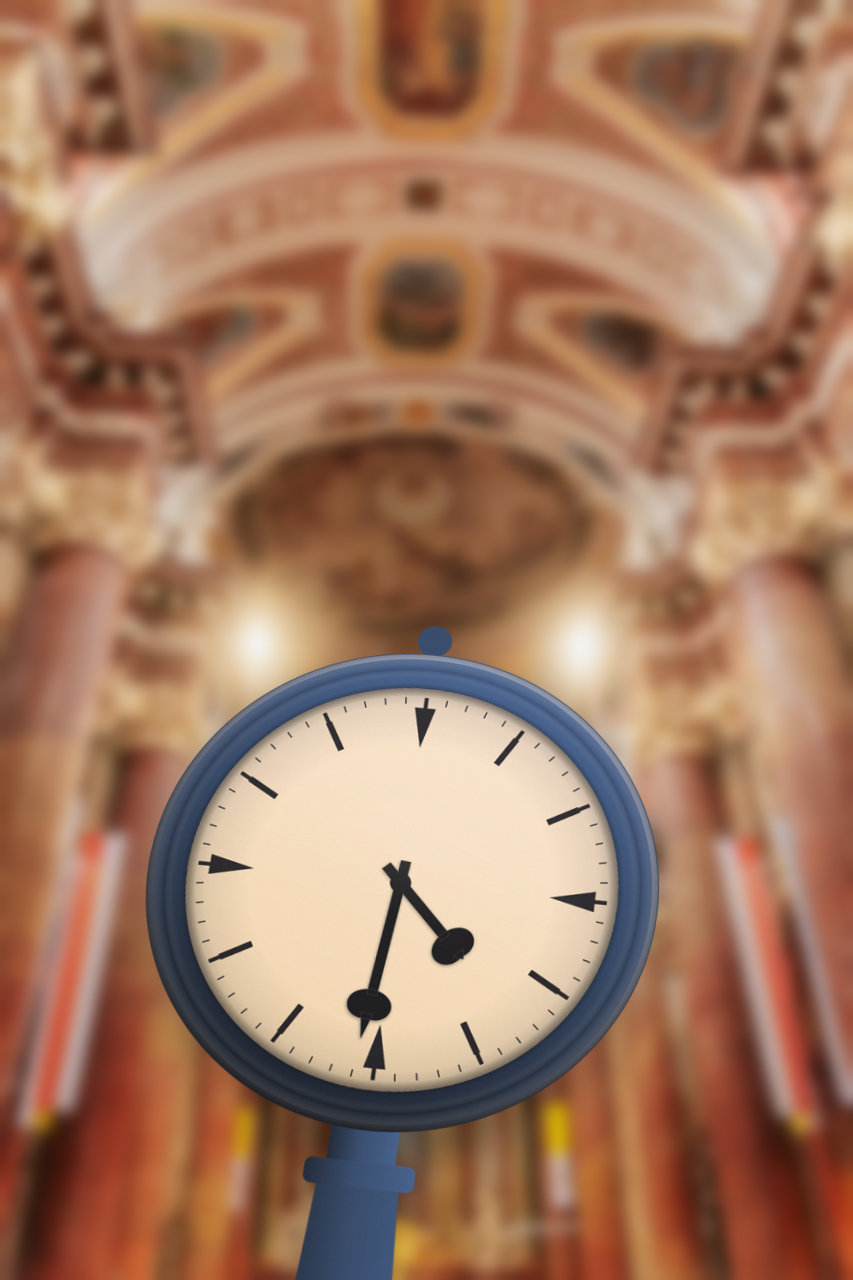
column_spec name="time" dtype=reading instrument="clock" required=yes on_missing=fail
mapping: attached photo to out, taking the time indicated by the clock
4:31
